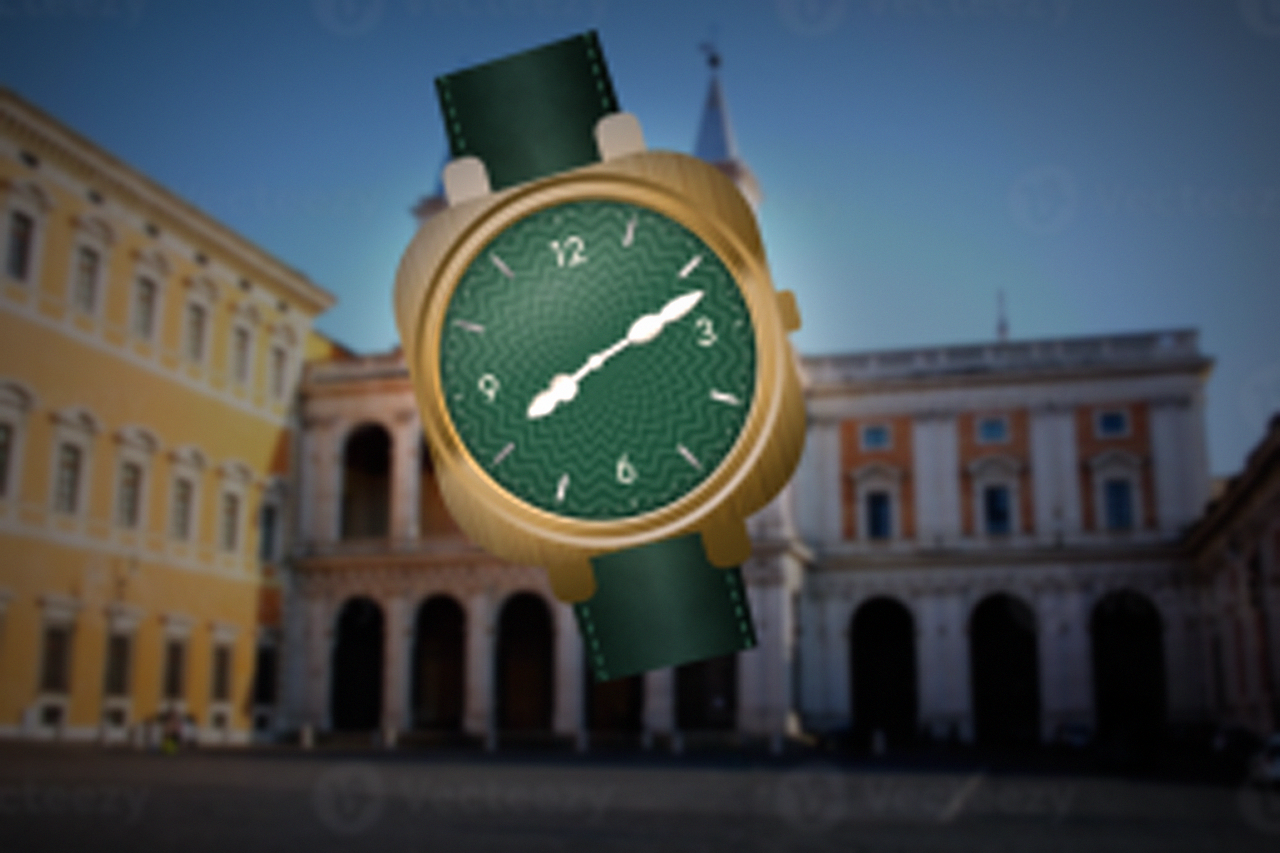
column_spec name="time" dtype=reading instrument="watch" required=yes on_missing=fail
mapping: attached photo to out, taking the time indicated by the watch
8:12
